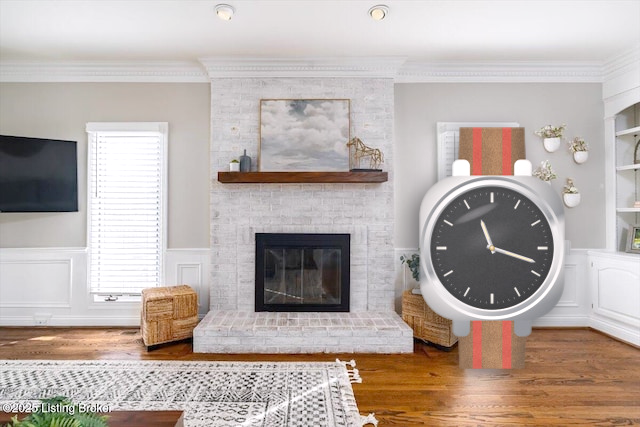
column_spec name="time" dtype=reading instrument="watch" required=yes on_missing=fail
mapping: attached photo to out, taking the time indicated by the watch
11:18
